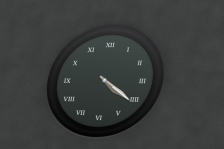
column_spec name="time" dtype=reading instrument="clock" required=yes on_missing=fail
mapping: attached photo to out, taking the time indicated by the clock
4:21
